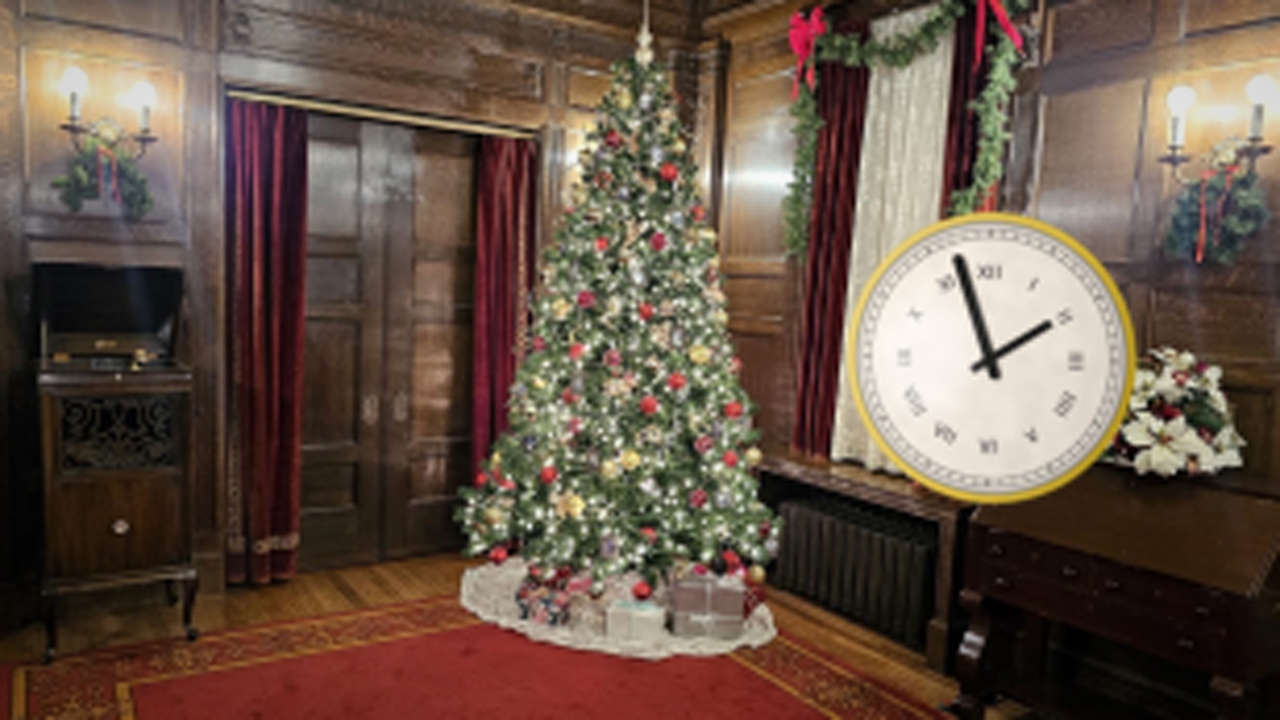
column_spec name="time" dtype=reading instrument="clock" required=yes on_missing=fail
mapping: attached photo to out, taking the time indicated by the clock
1:57
